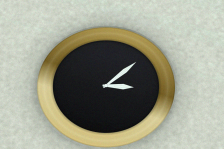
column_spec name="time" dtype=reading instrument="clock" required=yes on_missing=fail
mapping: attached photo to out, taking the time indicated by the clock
3:08
